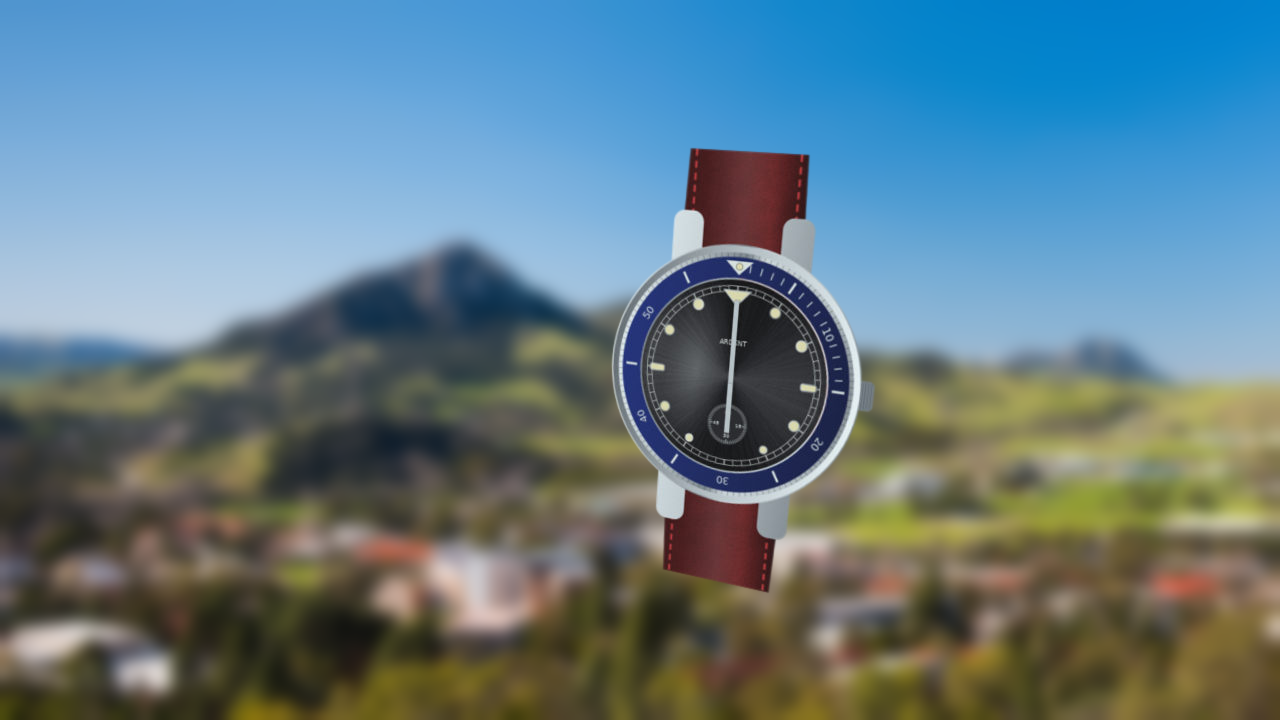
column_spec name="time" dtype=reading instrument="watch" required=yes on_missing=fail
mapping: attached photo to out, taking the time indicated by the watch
6:00
